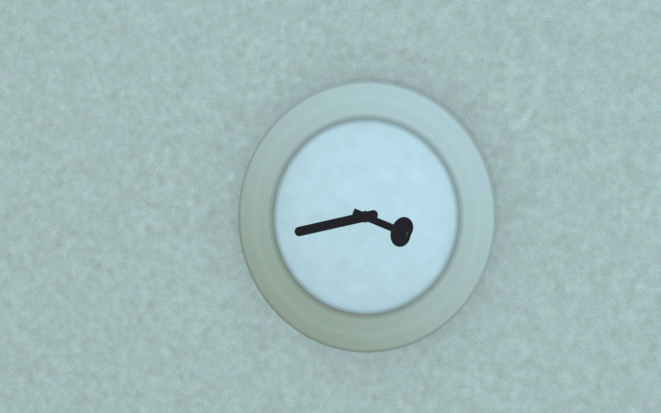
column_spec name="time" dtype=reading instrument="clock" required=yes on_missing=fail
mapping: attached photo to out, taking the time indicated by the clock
3:43
